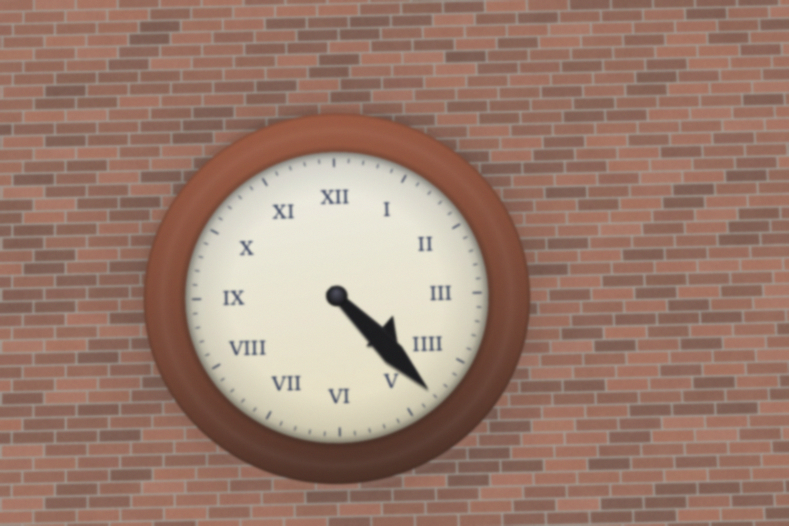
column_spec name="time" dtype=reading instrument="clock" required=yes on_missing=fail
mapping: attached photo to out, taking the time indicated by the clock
4:23
